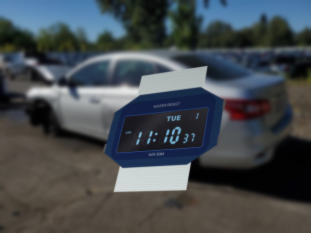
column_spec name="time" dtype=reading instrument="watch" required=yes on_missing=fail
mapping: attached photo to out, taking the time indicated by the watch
11:10
